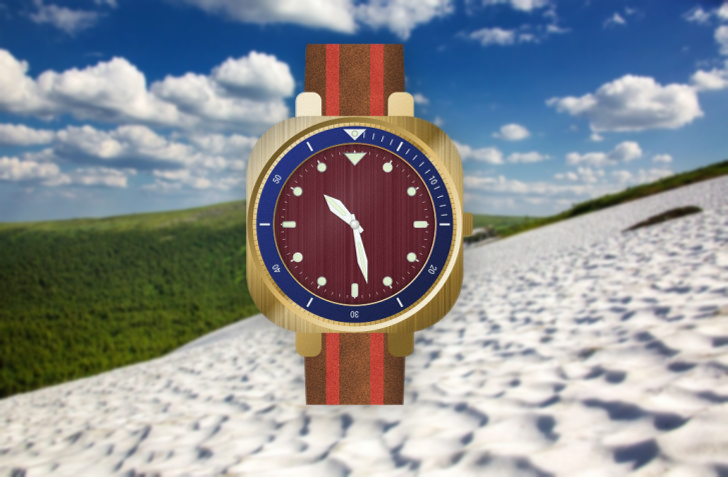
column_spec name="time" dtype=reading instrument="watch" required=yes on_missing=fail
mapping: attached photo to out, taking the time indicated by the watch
10:28
